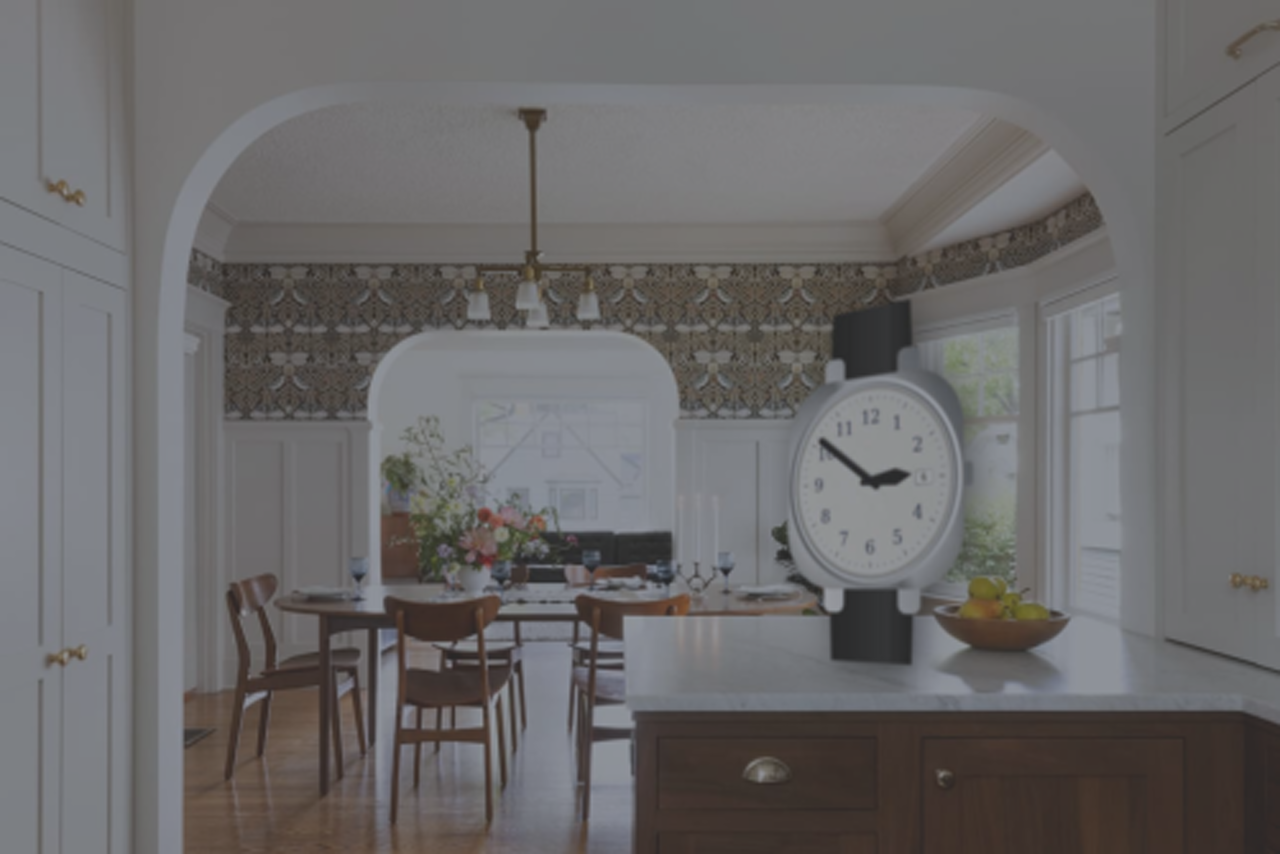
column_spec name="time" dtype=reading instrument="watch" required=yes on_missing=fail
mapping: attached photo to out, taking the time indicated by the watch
2:51
